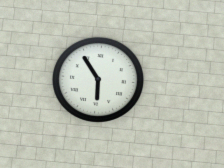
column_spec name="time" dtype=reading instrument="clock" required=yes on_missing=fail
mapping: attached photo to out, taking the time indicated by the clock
5:54
